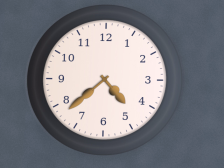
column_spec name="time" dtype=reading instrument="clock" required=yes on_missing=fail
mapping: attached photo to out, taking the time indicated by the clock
4:38
